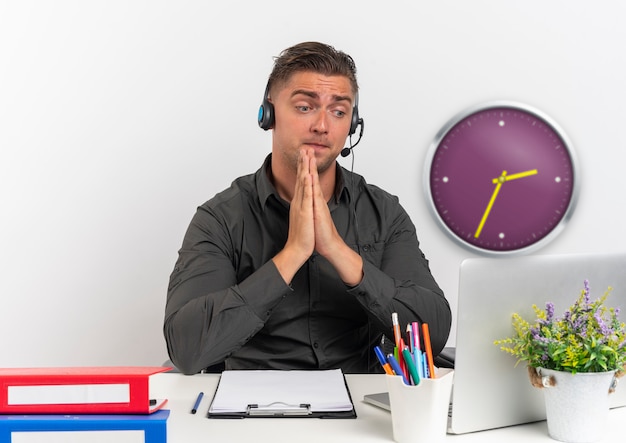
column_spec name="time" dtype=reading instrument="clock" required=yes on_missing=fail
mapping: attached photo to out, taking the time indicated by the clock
2:34
